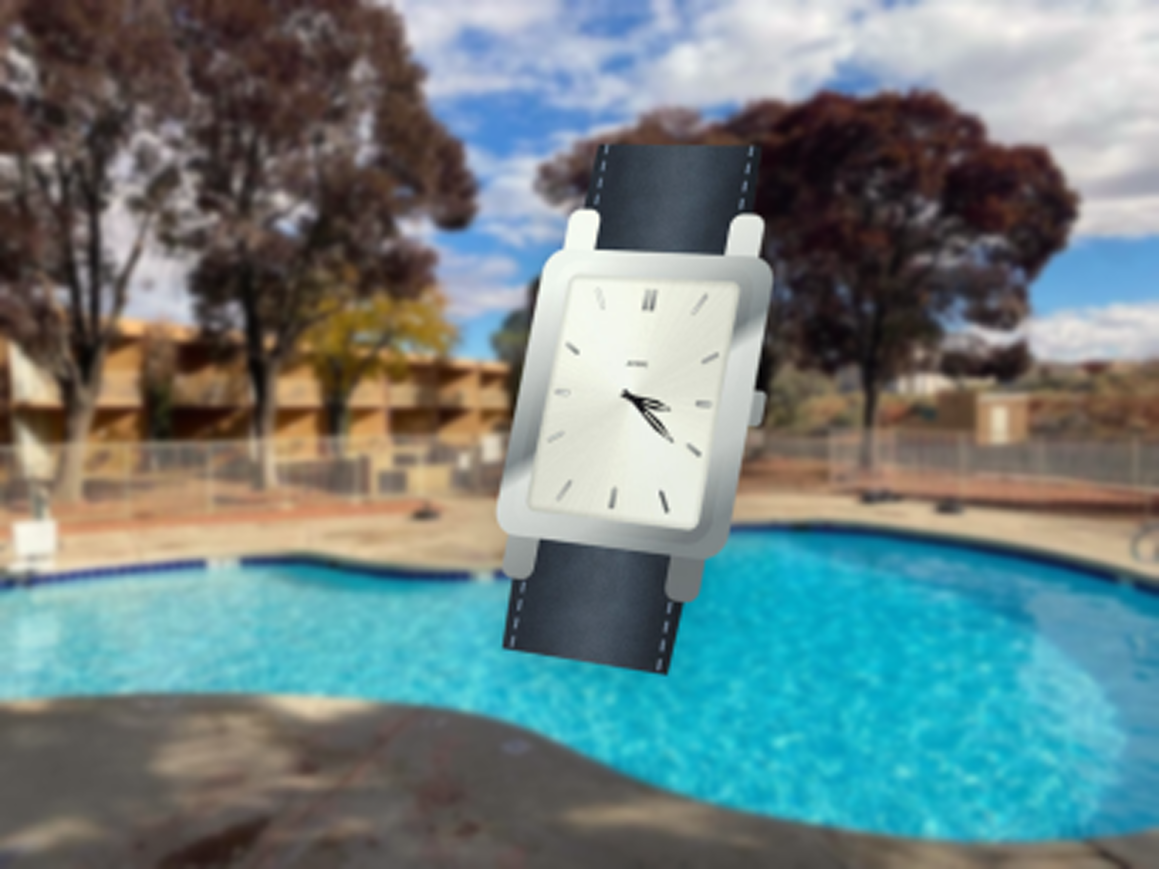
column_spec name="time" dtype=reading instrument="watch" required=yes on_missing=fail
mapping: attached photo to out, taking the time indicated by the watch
3:21
